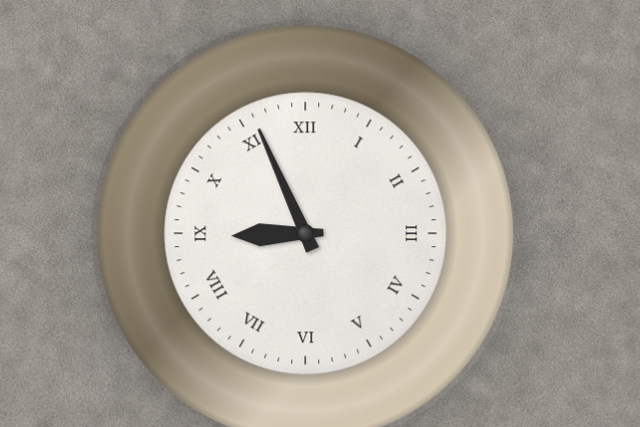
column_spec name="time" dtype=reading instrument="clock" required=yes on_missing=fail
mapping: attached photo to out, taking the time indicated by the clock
8:56
